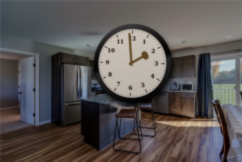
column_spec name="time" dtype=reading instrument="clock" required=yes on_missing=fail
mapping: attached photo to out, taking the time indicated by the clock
1:59
